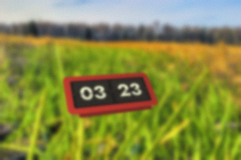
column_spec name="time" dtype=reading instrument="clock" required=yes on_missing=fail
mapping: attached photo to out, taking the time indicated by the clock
3:23
